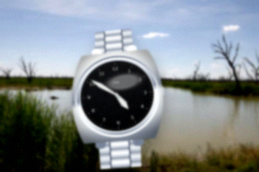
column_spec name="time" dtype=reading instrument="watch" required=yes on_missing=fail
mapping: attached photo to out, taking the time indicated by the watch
4:51
